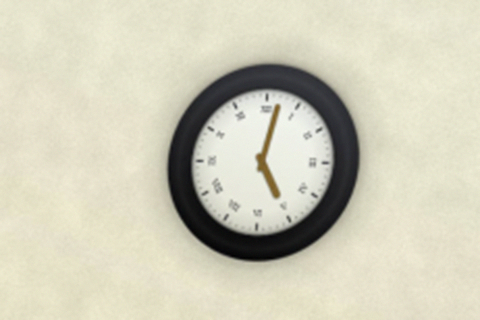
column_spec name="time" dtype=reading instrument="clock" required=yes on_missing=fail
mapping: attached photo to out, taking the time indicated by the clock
5:02
